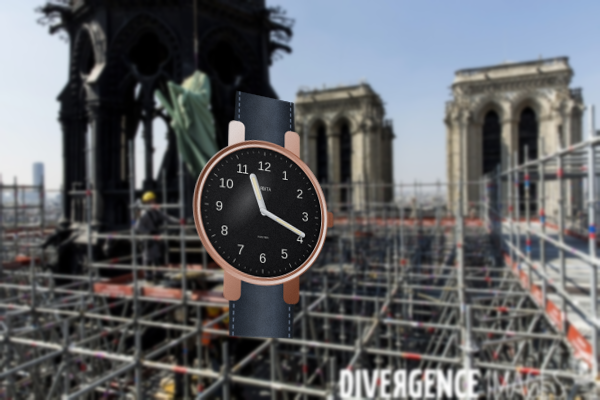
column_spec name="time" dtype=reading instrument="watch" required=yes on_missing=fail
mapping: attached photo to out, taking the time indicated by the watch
11:19
